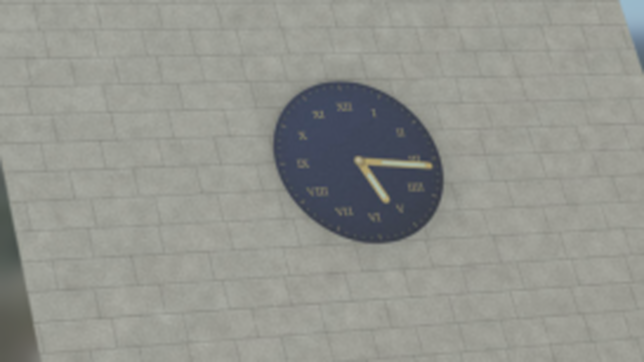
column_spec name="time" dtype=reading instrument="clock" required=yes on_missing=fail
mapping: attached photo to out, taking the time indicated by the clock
5:16
